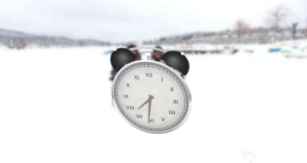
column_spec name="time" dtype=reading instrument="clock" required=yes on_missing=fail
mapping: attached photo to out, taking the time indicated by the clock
7:31
